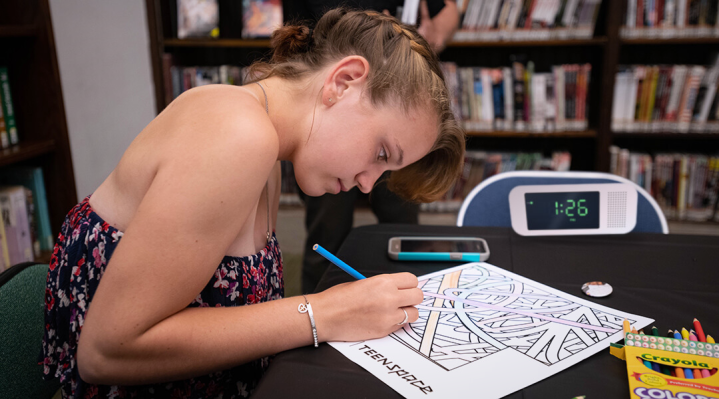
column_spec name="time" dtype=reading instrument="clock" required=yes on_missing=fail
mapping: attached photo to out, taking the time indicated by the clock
1:26
